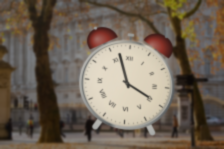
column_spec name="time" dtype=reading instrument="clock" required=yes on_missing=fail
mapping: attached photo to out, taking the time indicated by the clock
3:57
